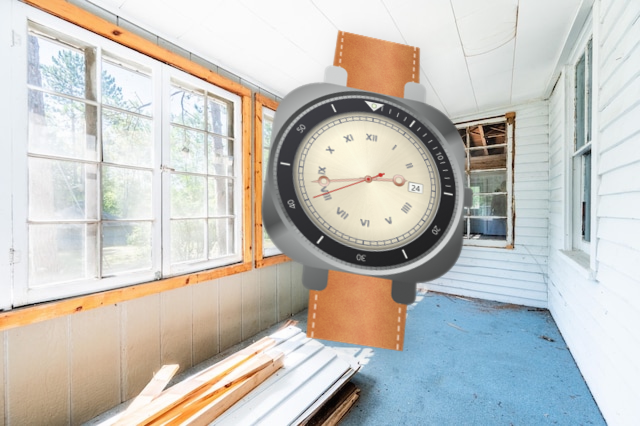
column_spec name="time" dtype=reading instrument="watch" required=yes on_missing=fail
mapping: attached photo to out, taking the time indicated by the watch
2:42:40
